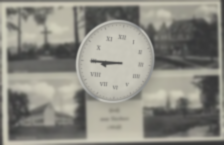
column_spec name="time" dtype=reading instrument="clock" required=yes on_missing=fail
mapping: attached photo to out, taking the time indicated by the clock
8:45
